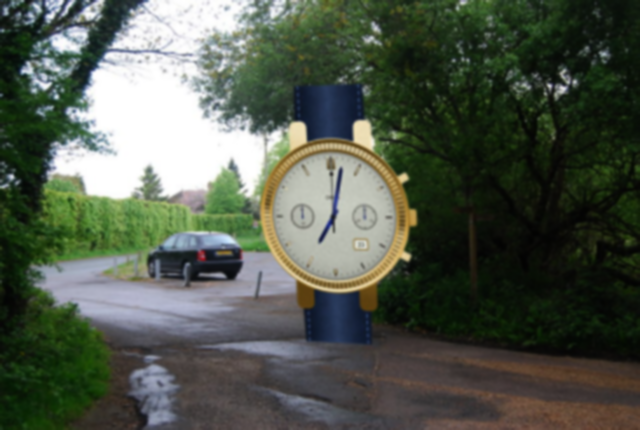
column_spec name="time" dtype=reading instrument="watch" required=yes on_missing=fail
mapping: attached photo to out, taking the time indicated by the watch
7:02
